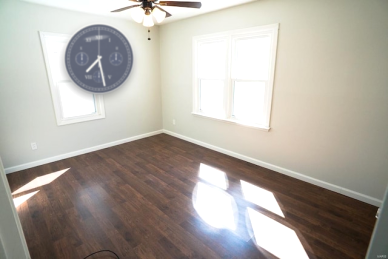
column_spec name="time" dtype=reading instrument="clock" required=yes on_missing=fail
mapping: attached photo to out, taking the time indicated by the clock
7:28
